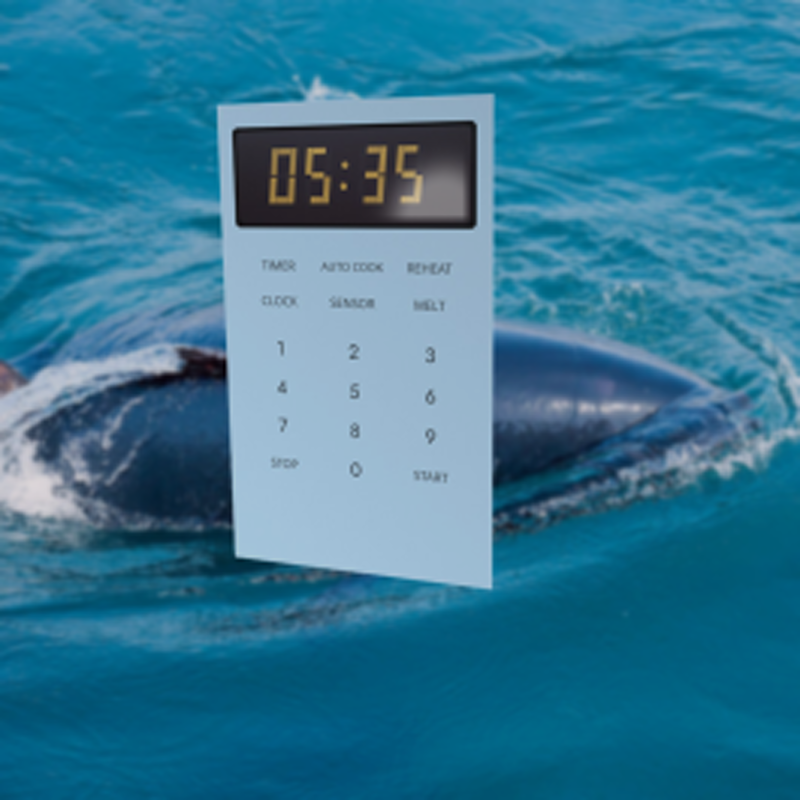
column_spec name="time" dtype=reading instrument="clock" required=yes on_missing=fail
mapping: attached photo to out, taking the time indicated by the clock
5:35
